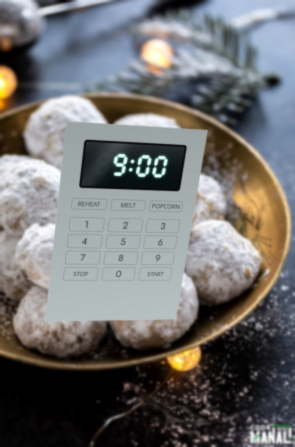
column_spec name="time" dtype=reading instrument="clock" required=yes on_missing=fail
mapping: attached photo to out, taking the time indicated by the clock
9:00
